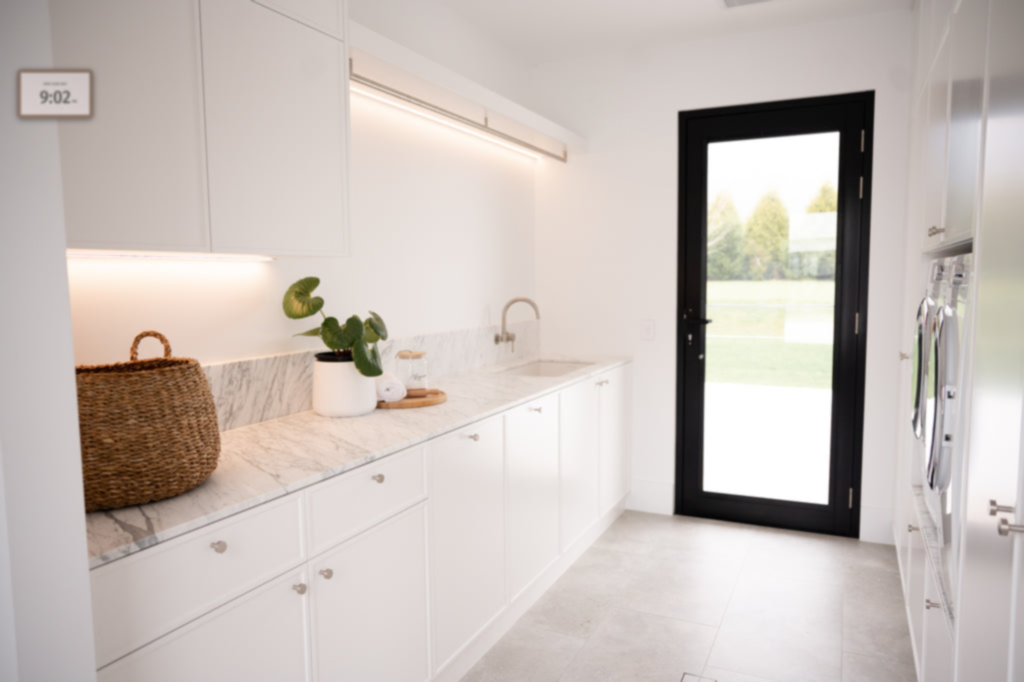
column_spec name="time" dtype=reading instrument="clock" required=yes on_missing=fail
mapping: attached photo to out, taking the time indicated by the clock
9:02
